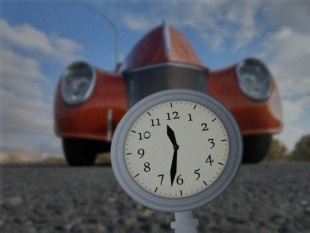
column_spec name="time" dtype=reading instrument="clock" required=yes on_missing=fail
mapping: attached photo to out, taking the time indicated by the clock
11:32
